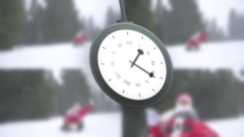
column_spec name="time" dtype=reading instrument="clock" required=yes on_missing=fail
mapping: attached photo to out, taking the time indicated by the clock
1:21
